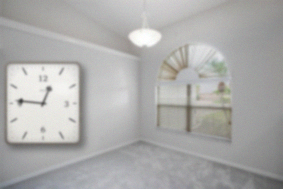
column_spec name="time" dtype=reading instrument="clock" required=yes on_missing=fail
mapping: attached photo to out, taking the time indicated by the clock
12:46
